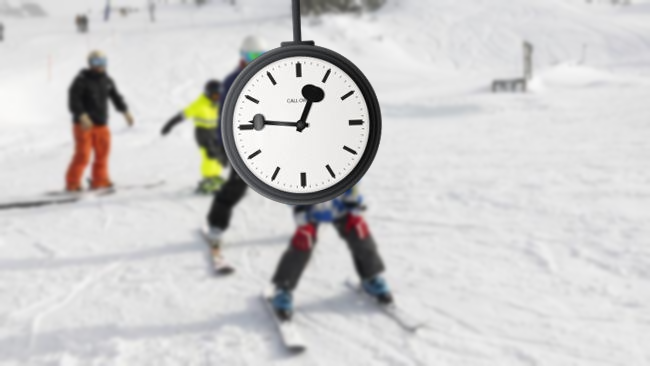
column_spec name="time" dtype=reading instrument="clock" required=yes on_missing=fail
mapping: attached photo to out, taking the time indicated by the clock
12:46
